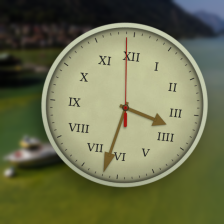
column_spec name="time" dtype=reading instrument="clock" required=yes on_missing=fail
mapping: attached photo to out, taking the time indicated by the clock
3:31:59
